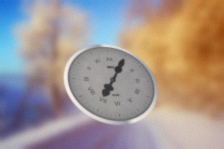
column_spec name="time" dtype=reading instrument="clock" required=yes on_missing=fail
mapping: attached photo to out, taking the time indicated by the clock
7:05
